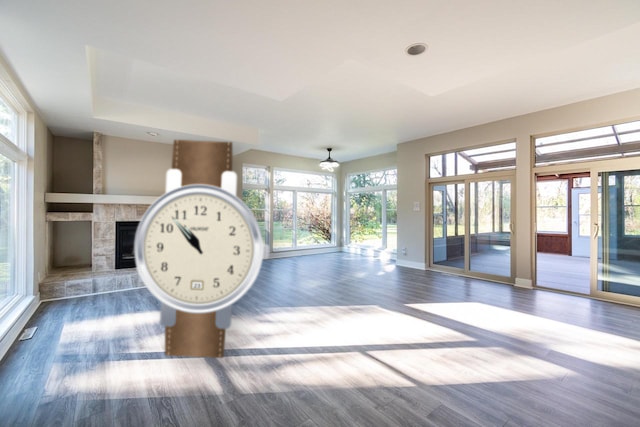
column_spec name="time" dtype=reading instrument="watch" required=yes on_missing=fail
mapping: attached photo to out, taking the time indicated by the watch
10:53
